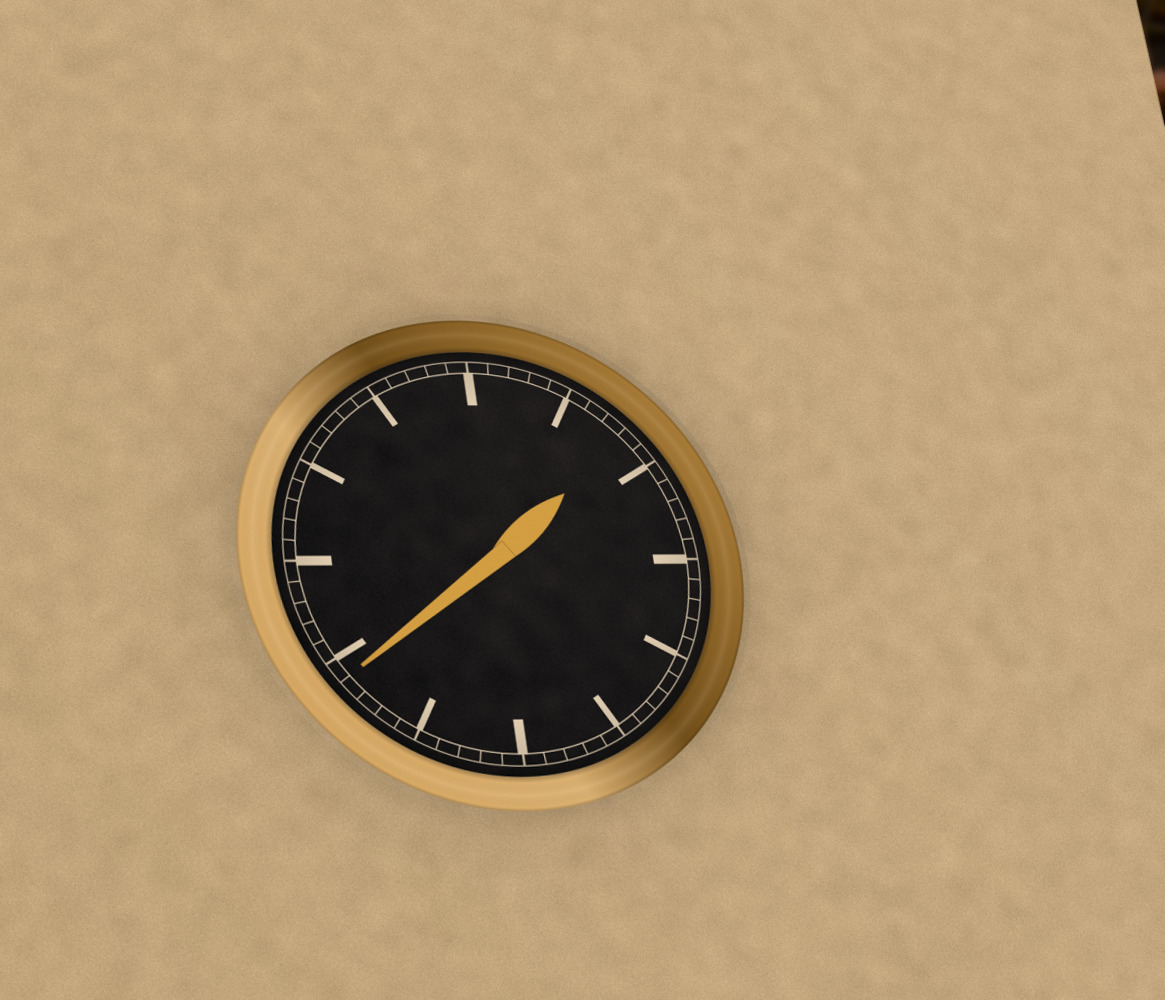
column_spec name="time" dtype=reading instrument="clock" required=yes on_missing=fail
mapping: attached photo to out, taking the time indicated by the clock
1:39
